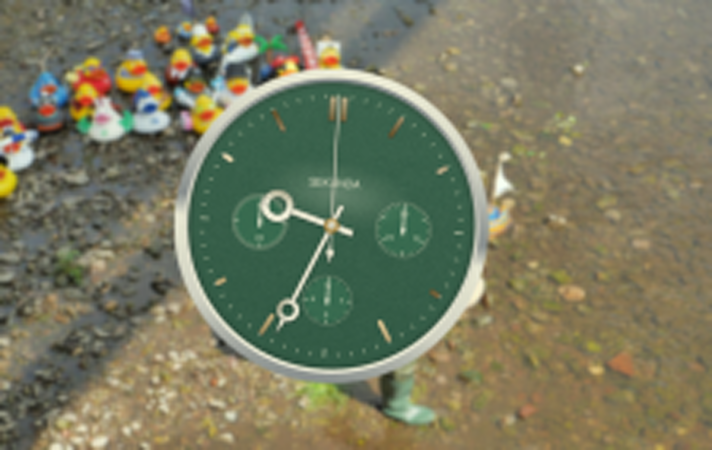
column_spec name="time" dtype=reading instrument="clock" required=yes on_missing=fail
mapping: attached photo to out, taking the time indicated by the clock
9:34
